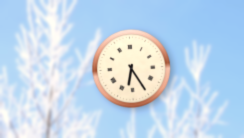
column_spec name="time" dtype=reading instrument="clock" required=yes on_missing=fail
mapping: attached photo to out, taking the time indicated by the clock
6:25
